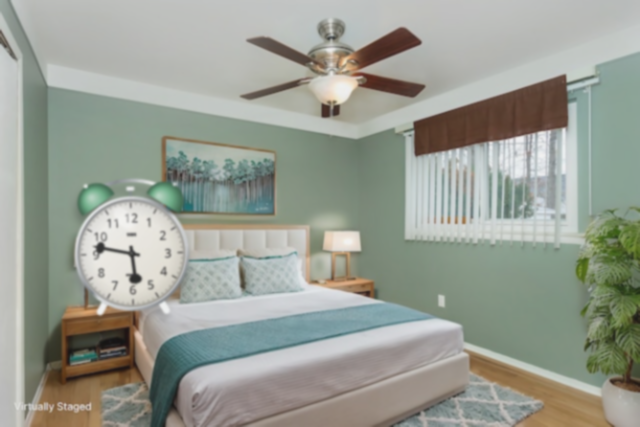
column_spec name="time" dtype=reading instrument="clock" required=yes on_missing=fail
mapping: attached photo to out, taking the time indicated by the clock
5:47
